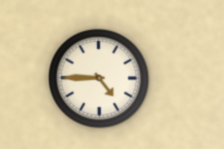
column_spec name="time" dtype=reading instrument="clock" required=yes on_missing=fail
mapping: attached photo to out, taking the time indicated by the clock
4:45
